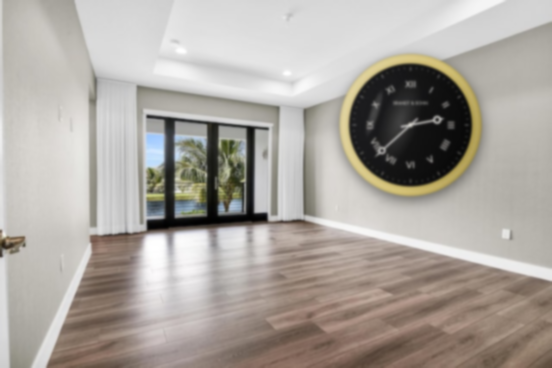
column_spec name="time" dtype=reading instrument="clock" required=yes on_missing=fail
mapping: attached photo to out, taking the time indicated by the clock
2:38
